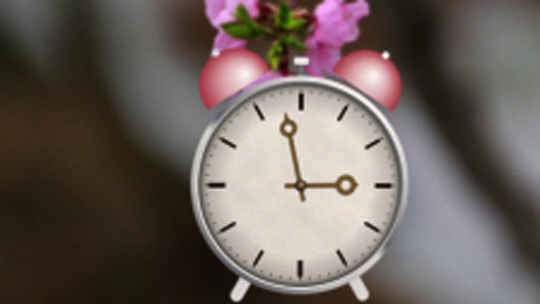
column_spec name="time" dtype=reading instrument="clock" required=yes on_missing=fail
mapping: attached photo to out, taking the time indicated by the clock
2:58
